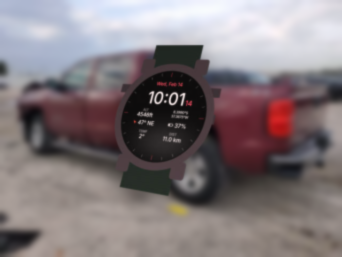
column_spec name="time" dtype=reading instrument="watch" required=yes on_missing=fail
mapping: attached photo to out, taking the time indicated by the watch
10:01
